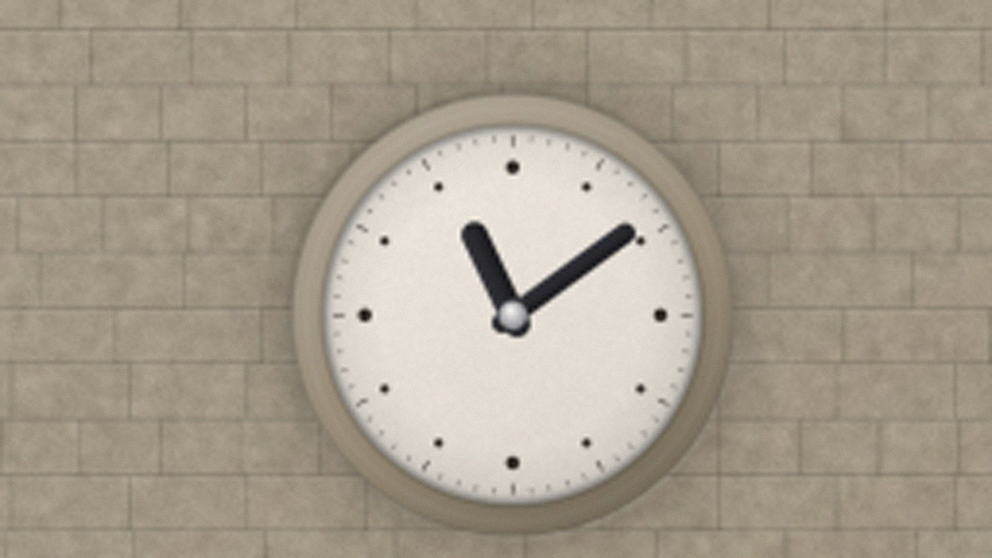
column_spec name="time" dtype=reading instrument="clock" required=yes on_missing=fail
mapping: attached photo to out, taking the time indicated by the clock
11:09
